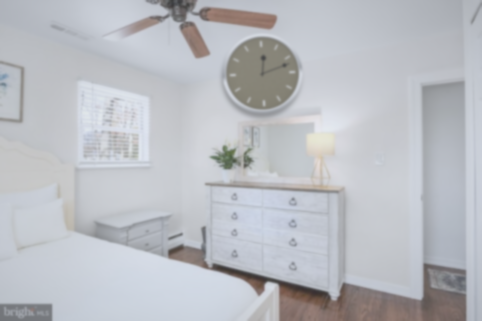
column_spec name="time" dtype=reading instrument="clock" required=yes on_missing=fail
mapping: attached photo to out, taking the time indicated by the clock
12:12
